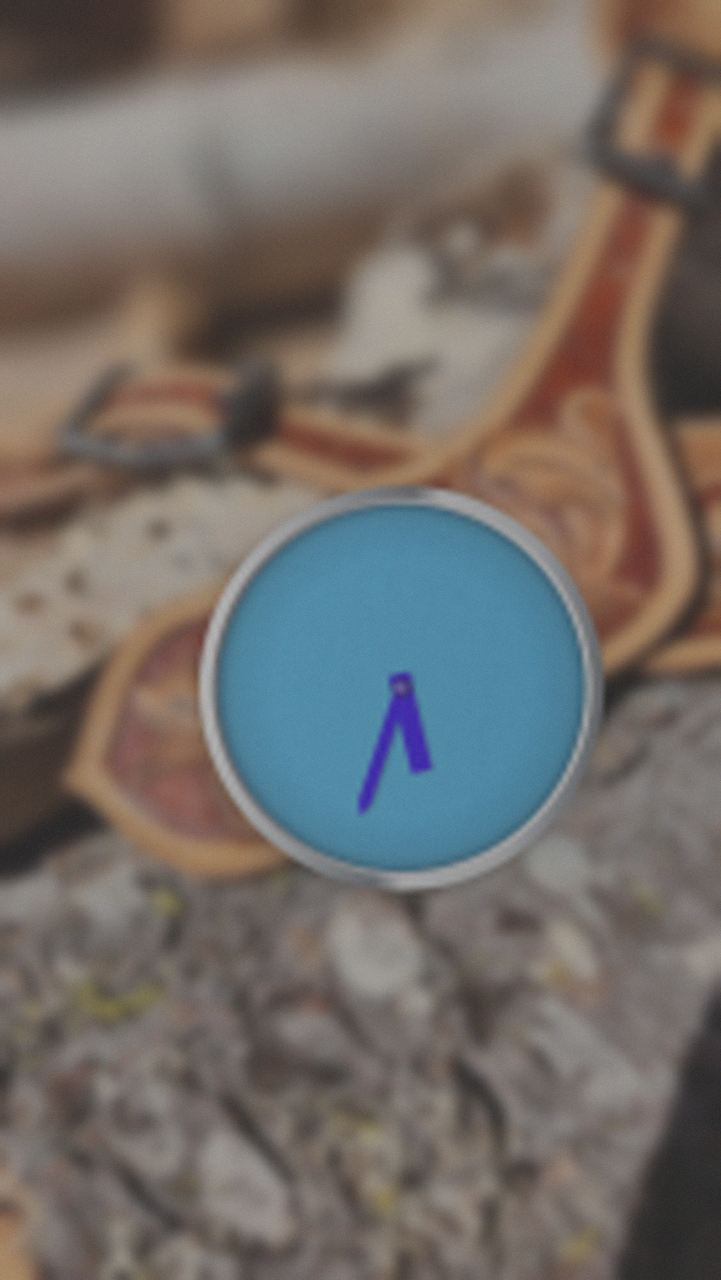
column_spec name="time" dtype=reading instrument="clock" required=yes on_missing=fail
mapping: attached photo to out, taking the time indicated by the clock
5:33
